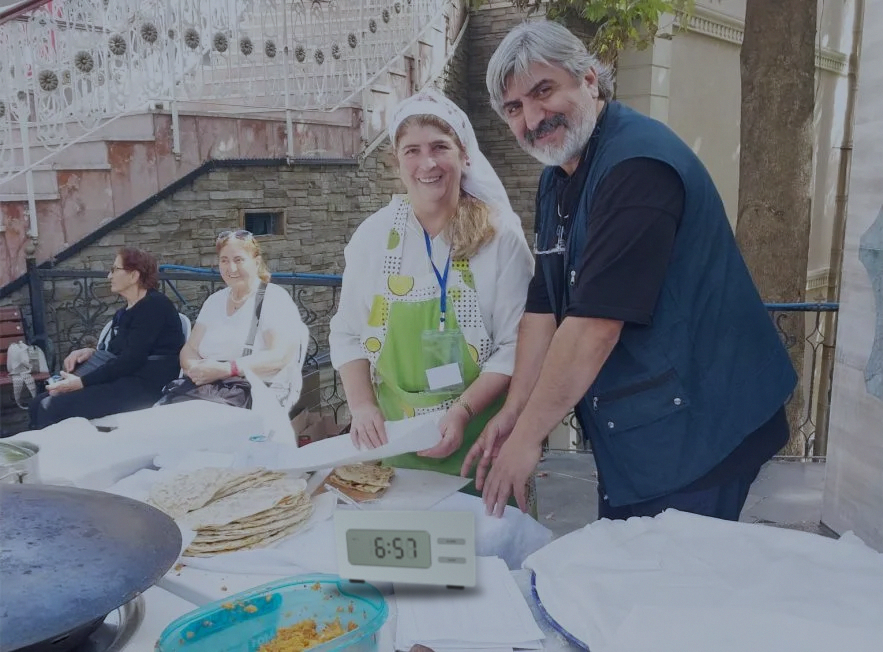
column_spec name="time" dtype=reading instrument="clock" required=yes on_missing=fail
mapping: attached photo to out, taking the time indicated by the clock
6:57
